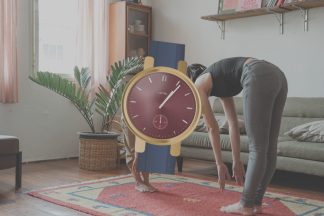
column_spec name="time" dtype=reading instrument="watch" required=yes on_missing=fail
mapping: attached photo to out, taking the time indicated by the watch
1:06
